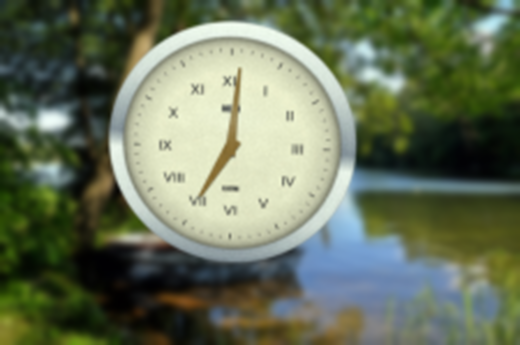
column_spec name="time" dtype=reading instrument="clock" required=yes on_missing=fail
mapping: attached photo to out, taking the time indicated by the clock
7:01
